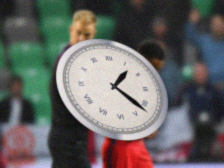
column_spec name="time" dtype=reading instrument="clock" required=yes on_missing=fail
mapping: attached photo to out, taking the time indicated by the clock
1:22
